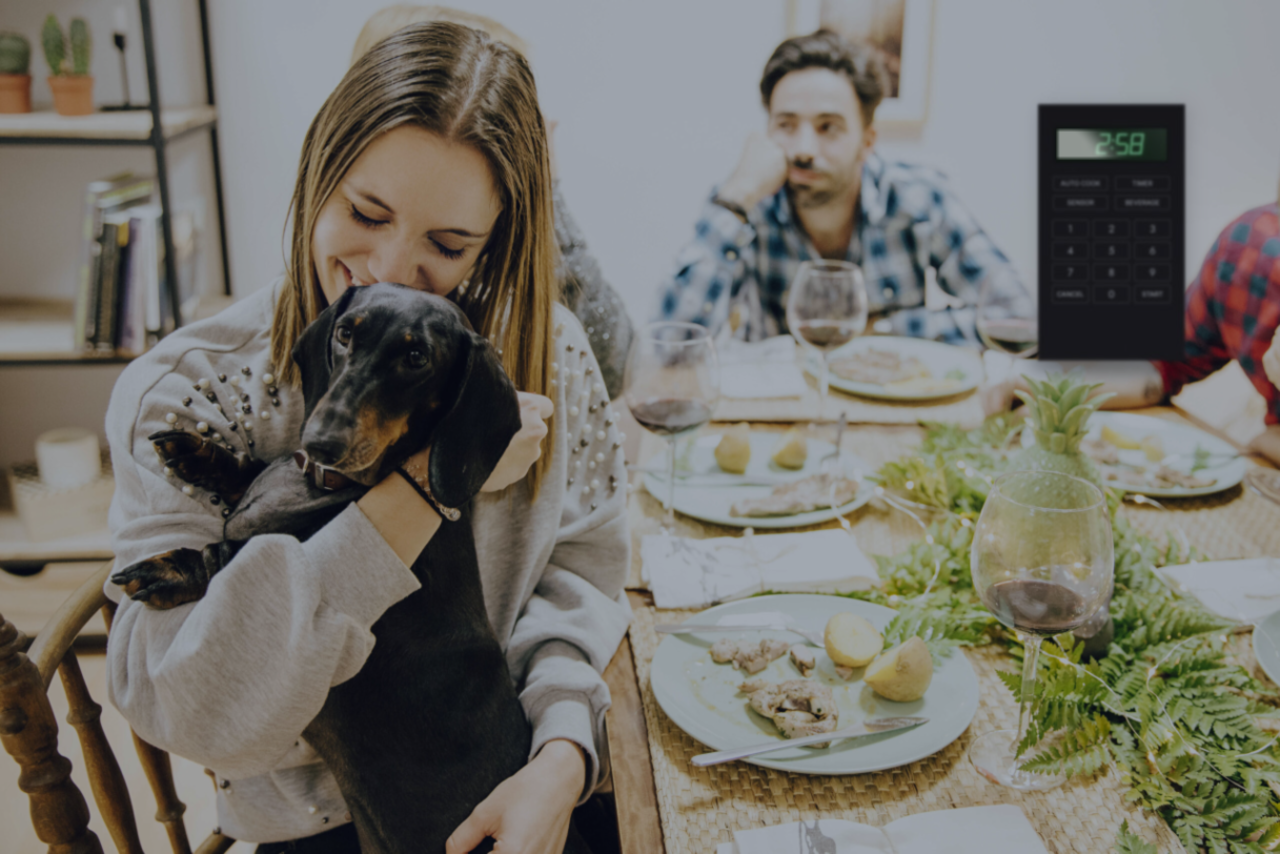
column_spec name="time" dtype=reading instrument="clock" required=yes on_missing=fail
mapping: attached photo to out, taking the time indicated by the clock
2:58
